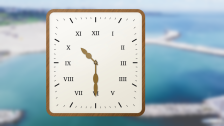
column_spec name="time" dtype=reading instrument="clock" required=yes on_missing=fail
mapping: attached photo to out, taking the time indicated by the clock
10:30
